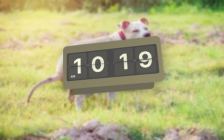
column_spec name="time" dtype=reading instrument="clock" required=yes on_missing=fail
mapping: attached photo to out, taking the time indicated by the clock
10:19
